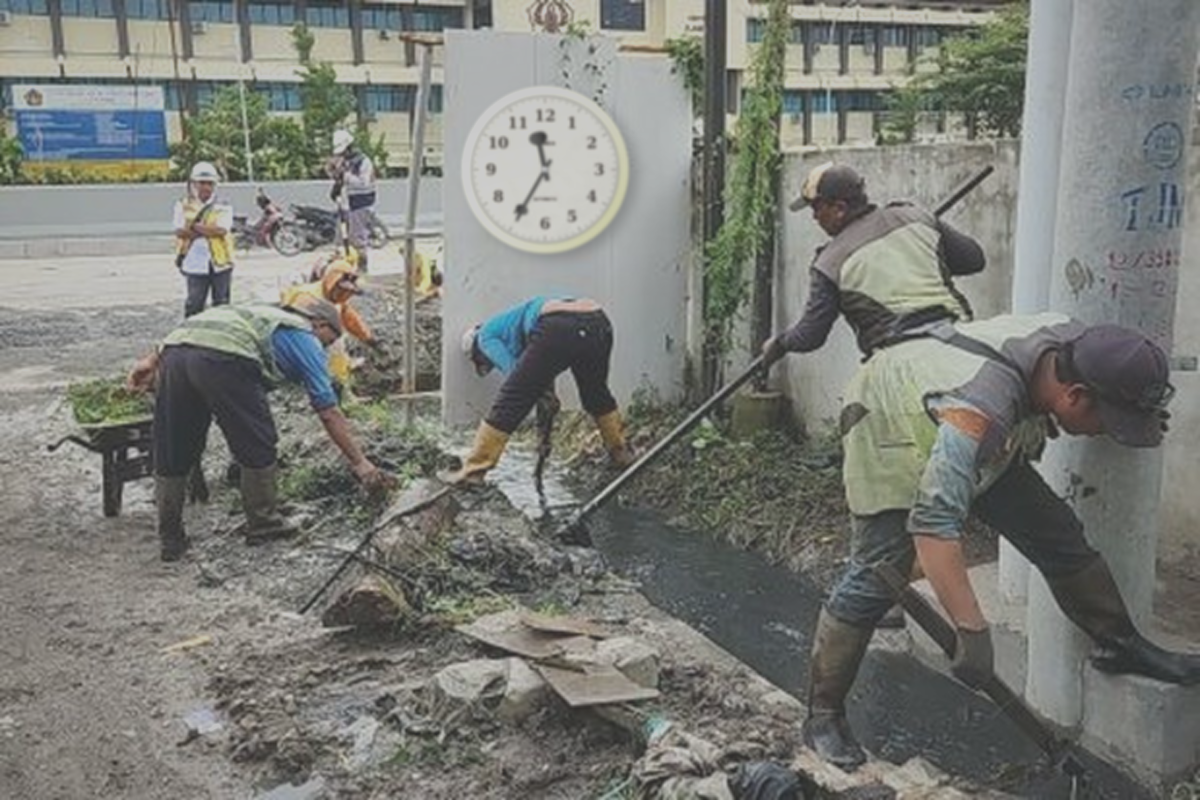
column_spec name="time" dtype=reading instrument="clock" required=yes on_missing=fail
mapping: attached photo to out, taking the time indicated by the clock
11:35
